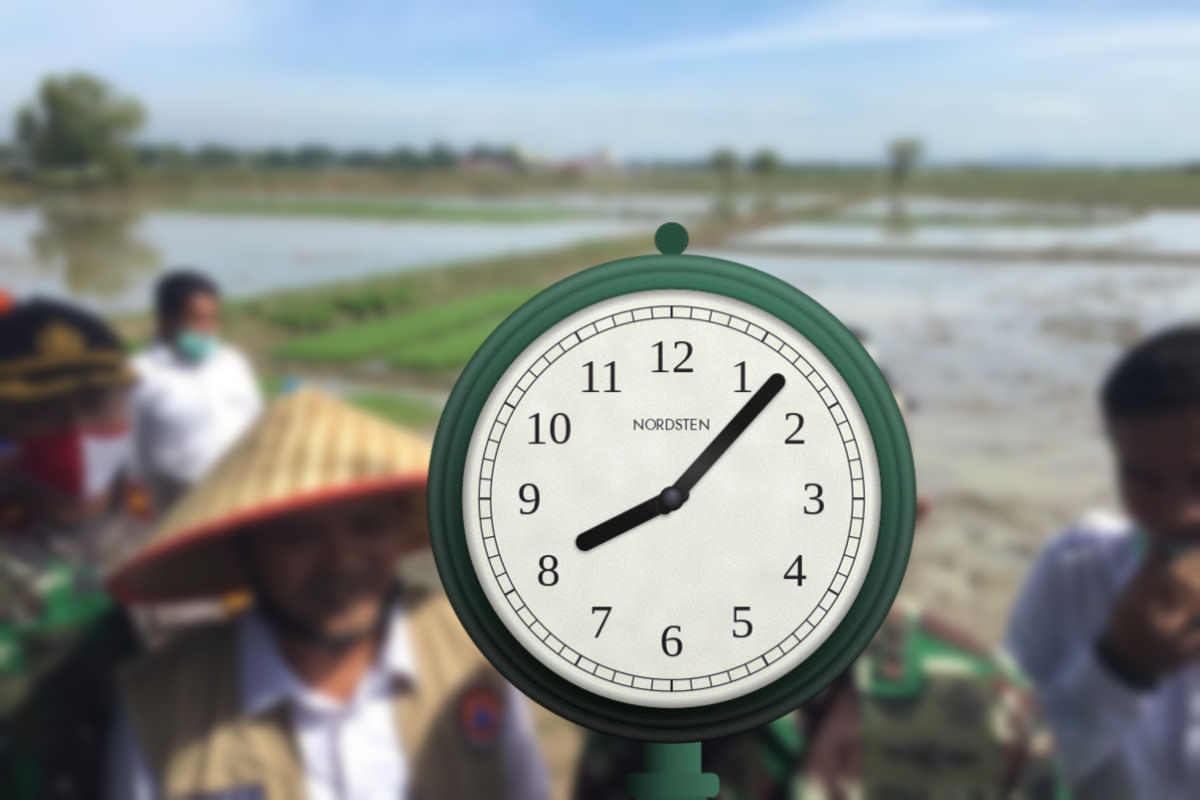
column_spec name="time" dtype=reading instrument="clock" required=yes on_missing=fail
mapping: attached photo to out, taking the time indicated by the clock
8:07
